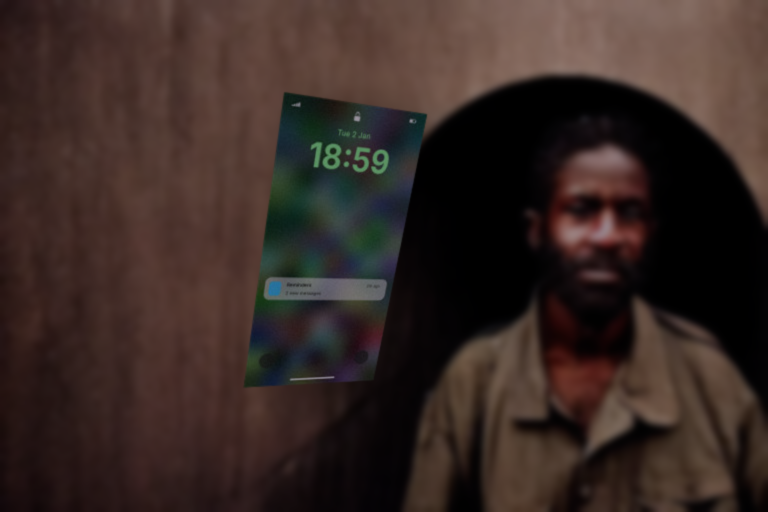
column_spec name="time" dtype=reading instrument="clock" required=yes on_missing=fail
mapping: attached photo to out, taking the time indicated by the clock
18:59
